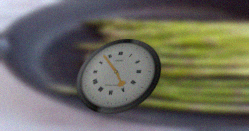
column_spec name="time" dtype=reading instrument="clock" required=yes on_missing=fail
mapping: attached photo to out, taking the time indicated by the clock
4:53
